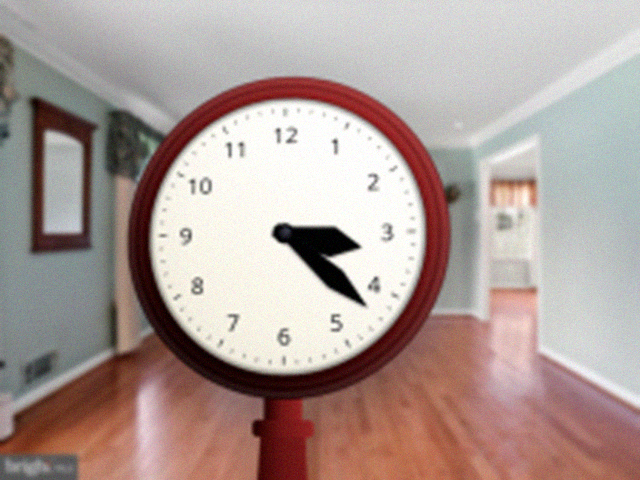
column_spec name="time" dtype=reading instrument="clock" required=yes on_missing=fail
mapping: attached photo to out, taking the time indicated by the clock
3:22
